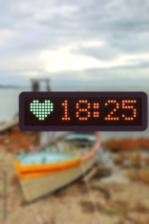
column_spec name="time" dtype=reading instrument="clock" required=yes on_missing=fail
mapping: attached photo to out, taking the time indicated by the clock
18:25
